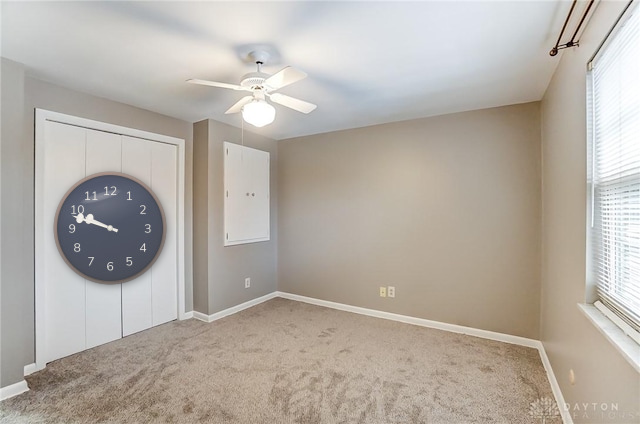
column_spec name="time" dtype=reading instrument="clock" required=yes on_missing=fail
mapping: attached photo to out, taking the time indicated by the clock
9:48
